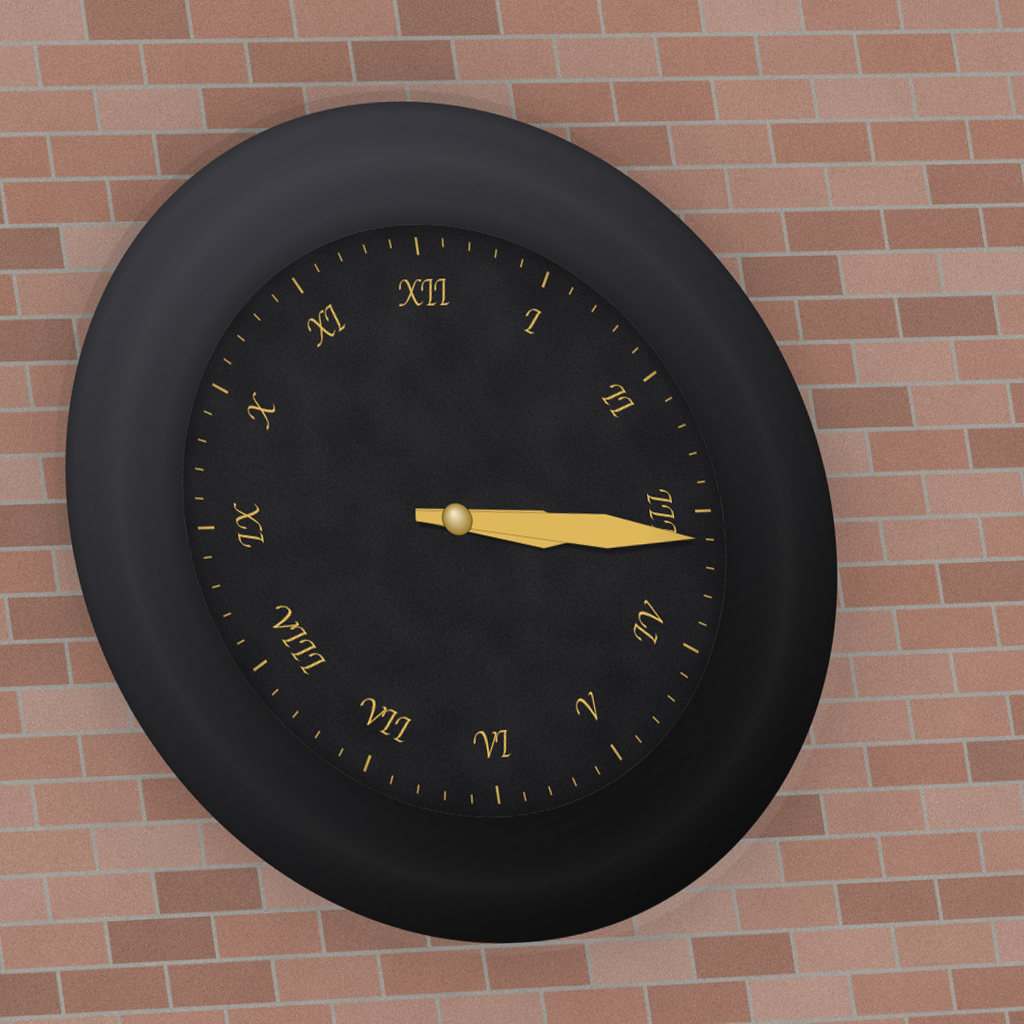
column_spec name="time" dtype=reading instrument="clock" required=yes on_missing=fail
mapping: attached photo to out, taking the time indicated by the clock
3:16
